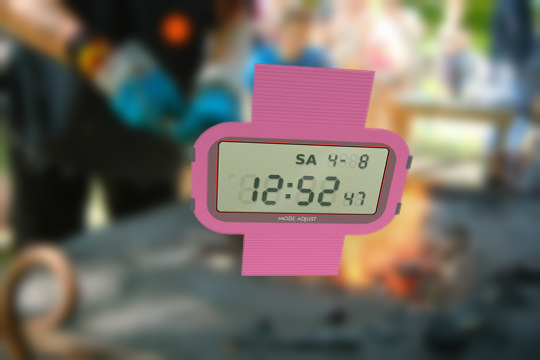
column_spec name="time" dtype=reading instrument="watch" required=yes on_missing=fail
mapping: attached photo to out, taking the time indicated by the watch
12:52:47
